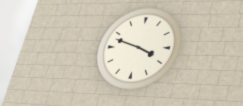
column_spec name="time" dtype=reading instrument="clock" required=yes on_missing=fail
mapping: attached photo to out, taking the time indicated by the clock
3:48
